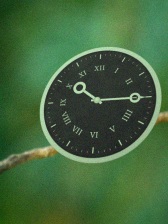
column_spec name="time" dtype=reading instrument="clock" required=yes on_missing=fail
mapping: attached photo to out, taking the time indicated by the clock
10:15
